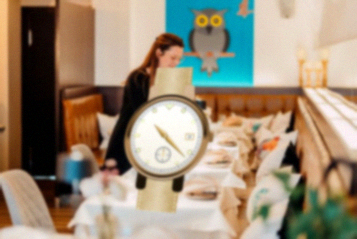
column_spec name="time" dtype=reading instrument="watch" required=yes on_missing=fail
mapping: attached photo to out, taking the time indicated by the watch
10:22
